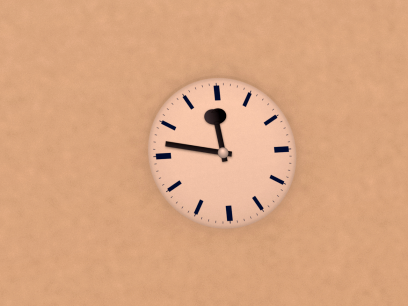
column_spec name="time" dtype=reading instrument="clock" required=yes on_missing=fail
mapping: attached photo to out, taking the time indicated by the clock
11:47
